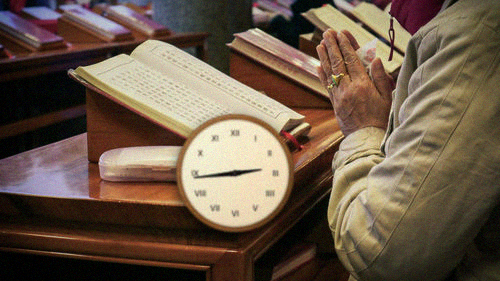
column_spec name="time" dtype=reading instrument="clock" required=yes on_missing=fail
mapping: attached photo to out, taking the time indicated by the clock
2:44
